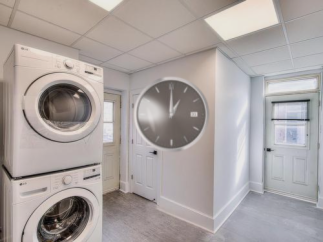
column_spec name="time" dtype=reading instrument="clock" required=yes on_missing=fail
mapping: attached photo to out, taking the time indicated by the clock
1:00
